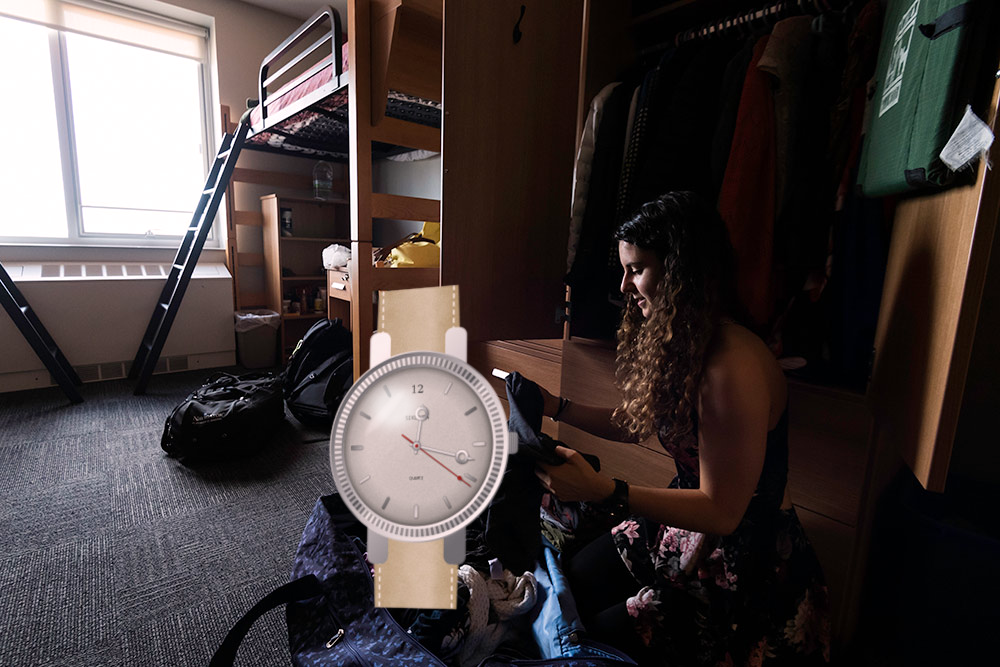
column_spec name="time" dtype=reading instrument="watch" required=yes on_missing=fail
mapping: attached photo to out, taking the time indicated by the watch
12:17:21
